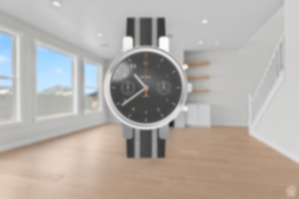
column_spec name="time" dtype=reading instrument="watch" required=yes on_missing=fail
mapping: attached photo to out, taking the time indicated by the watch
10:39
